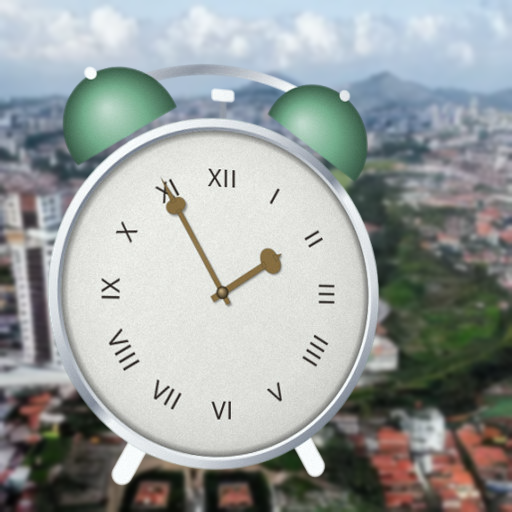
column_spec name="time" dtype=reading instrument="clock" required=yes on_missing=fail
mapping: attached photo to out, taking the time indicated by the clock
1:55
